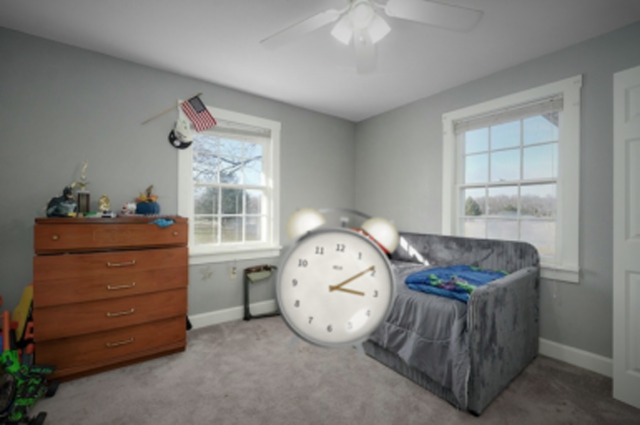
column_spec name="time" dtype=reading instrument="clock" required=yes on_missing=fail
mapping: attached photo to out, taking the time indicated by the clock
3:09
